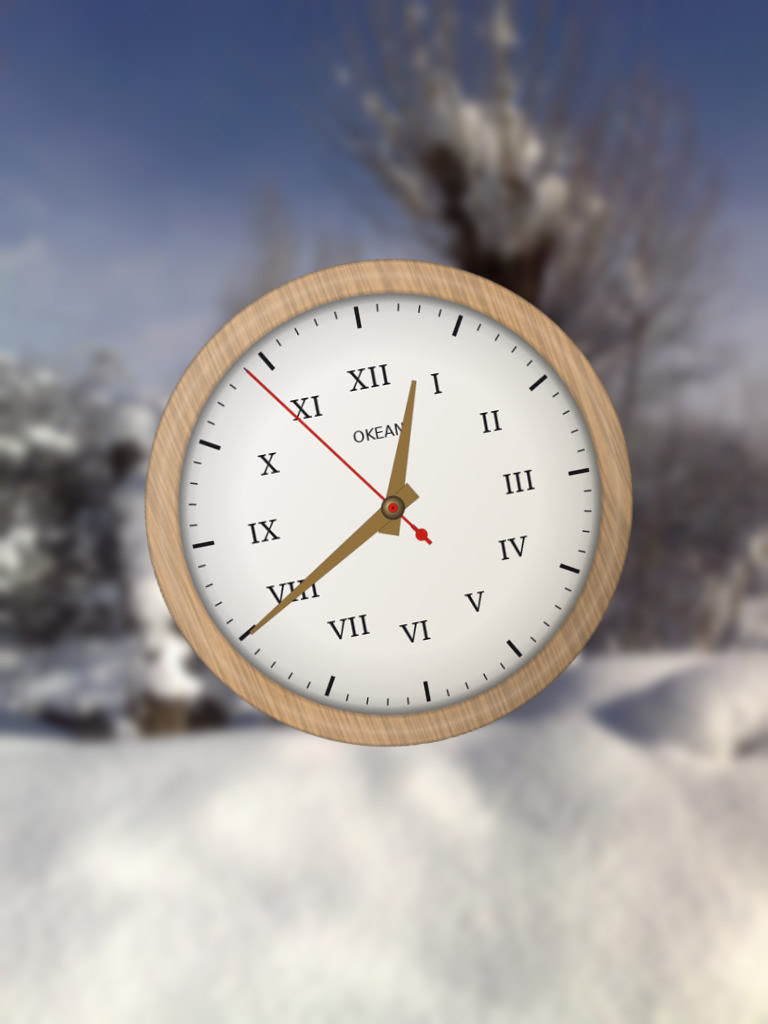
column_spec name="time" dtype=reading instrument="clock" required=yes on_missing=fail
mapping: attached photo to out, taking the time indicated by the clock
12:39:54
